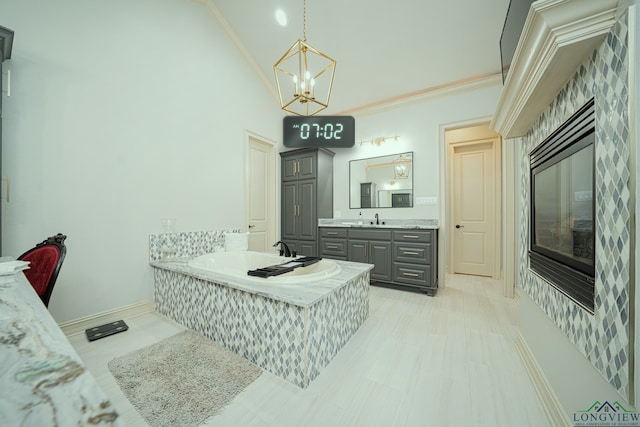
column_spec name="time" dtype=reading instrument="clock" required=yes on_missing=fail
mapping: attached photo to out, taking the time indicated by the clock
7:02
